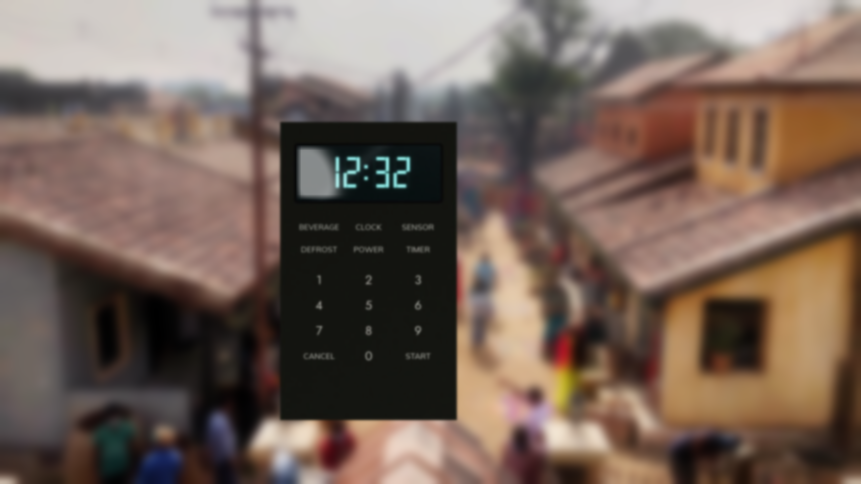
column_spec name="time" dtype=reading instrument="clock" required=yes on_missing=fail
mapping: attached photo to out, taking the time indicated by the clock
12:32
